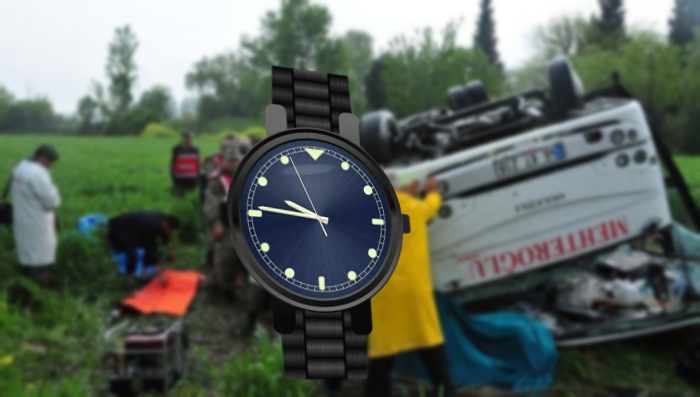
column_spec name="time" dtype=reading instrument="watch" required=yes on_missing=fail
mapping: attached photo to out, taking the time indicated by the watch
9:45:56
